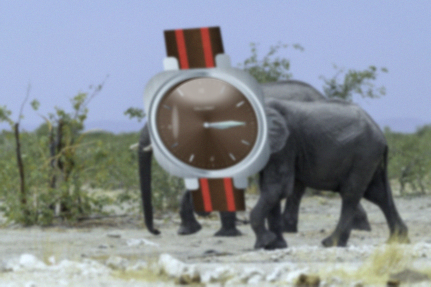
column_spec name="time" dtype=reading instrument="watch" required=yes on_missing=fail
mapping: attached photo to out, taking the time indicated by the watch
3:15
